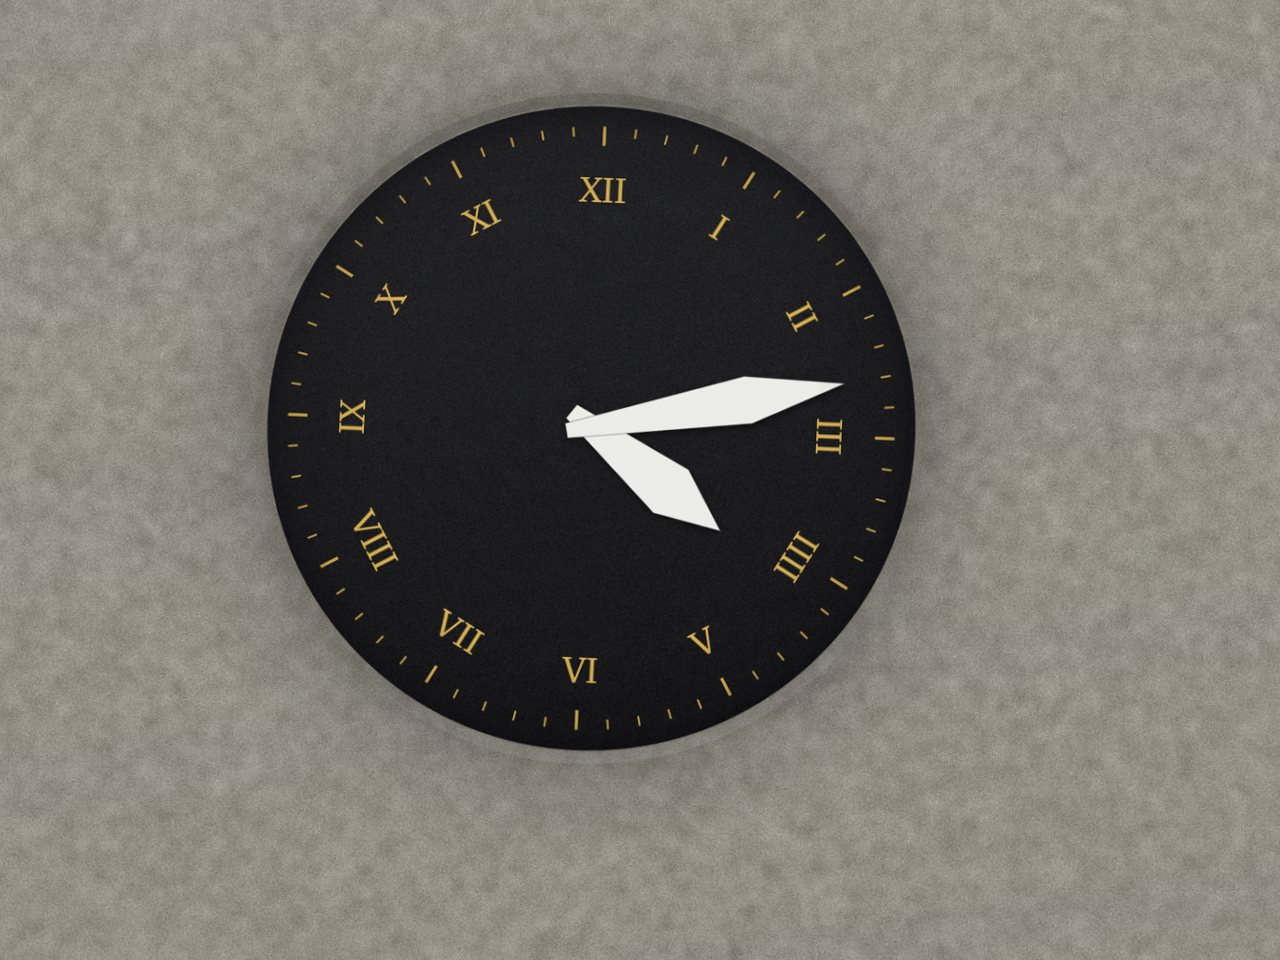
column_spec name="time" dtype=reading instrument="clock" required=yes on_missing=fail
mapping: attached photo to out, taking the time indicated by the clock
4:13
